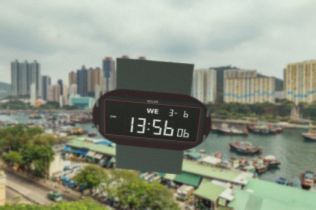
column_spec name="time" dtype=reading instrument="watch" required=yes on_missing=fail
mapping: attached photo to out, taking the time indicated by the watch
13:56:06
